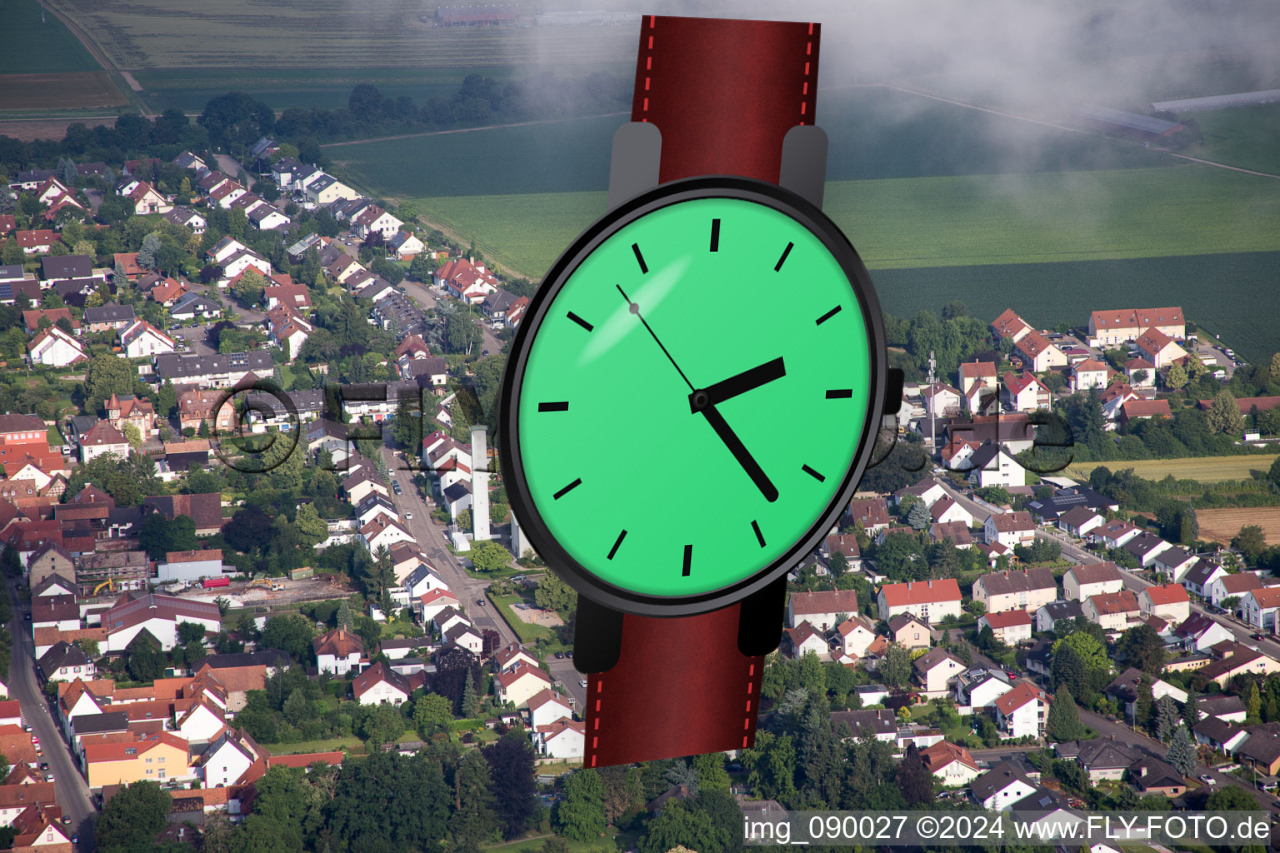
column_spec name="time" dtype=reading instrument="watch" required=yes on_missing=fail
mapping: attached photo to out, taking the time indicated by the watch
2:22:53
